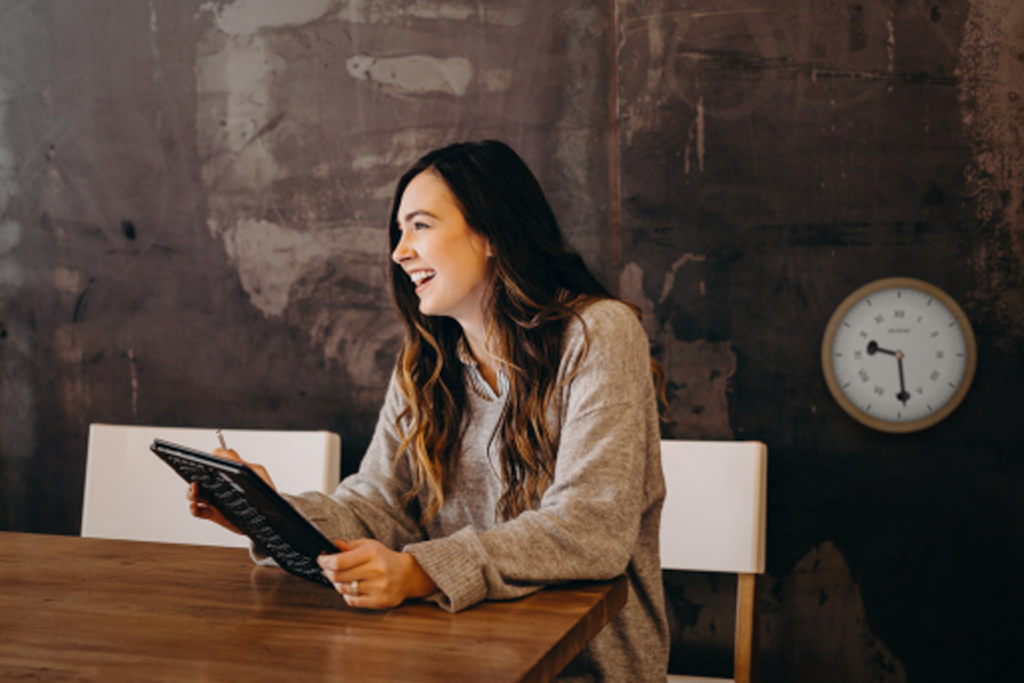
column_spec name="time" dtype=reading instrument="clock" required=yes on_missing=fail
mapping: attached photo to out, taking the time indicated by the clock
9:29
